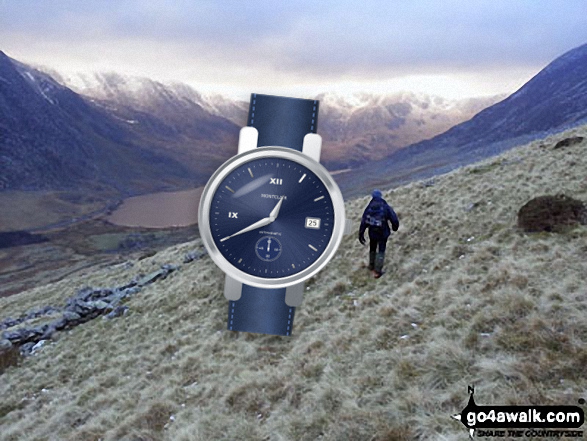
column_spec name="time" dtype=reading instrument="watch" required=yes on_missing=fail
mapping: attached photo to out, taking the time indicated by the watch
12:40
